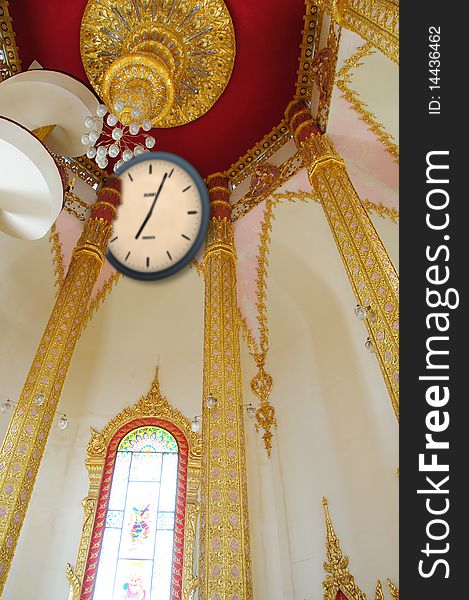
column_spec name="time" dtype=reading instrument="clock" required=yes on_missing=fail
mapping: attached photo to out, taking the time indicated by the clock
7:04
